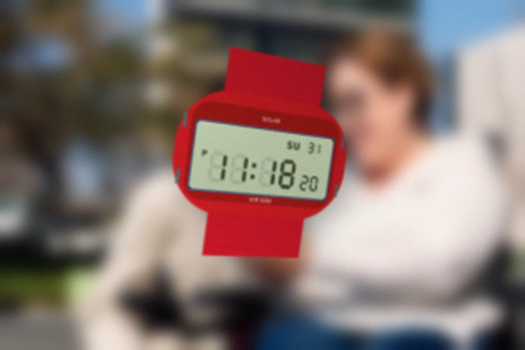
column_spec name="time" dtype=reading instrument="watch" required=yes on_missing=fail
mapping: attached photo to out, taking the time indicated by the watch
11:18:20
